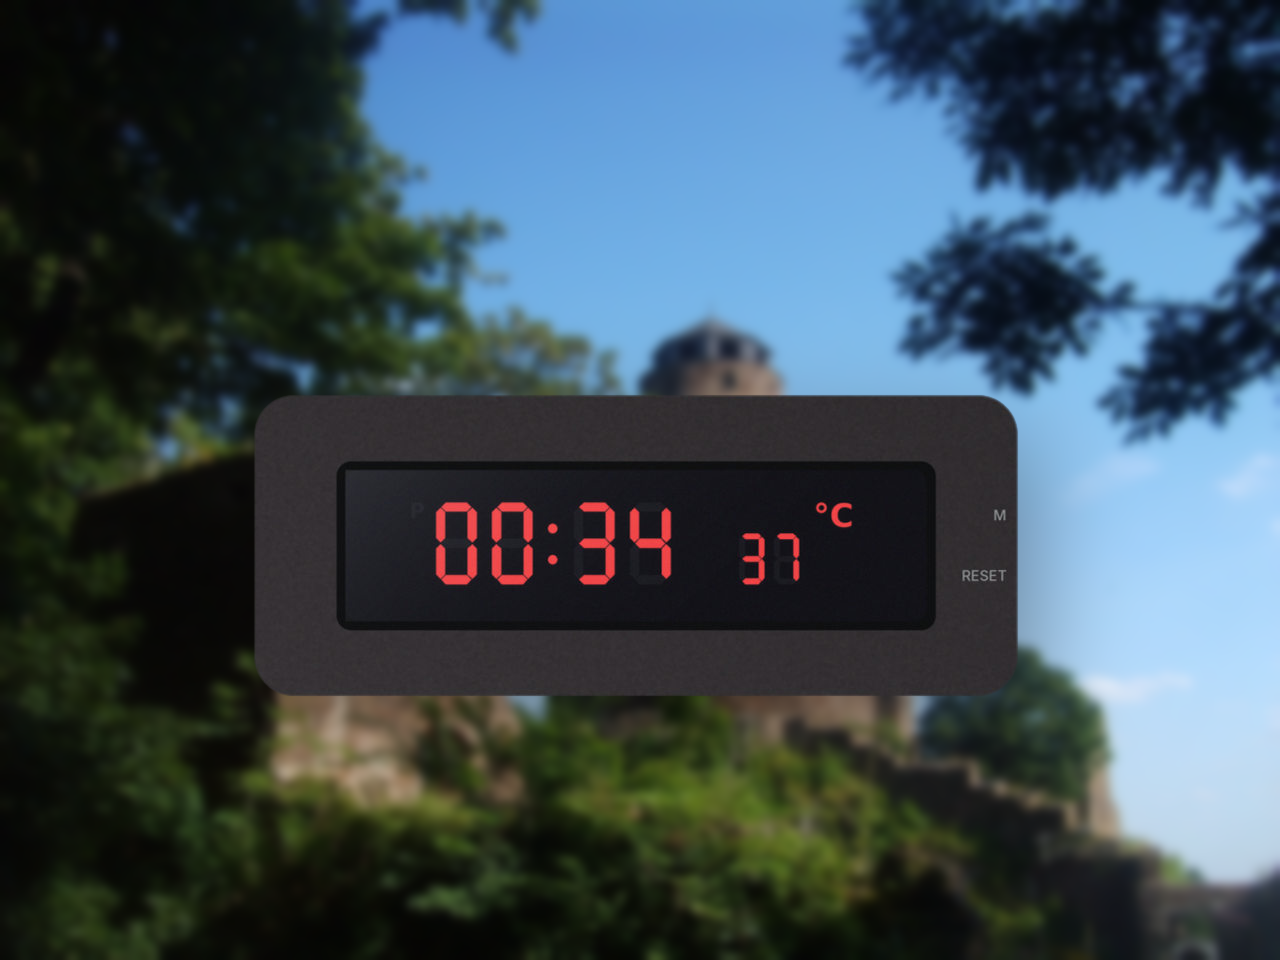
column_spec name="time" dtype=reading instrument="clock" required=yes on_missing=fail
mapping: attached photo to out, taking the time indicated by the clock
0:34
